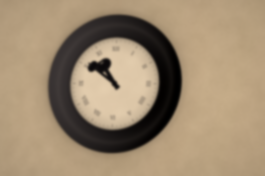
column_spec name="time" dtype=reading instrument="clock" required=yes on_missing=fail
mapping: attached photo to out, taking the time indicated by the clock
10:51
